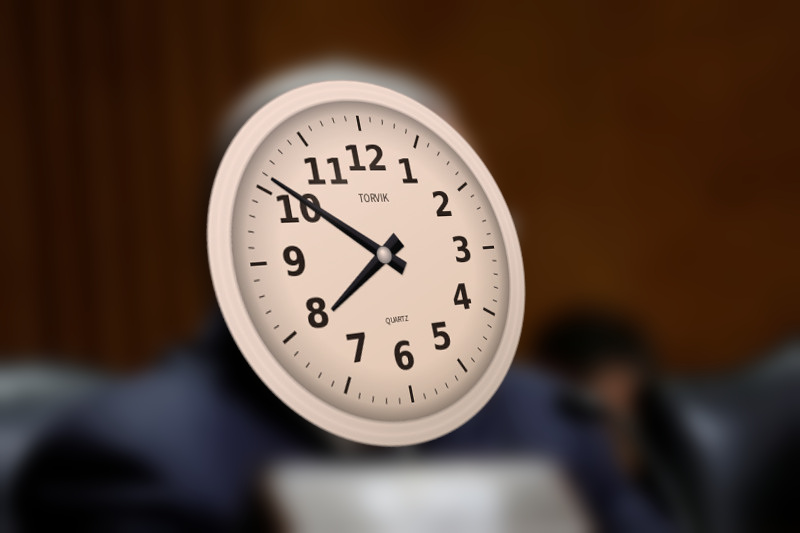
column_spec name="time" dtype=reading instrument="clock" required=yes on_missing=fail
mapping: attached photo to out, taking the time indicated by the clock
7:51
